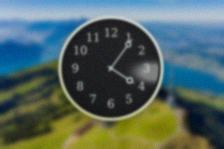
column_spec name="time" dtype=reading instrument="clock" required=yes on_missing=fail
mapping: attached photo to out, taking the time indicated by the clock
4:06
